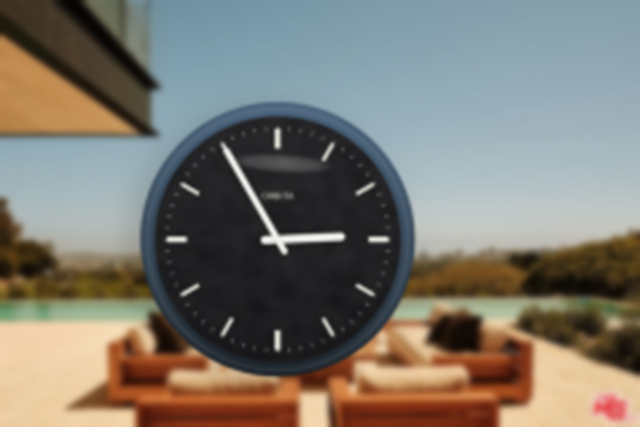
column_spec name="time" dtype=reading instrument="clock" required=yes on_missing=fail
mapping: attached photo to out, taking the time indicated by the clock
2:55
